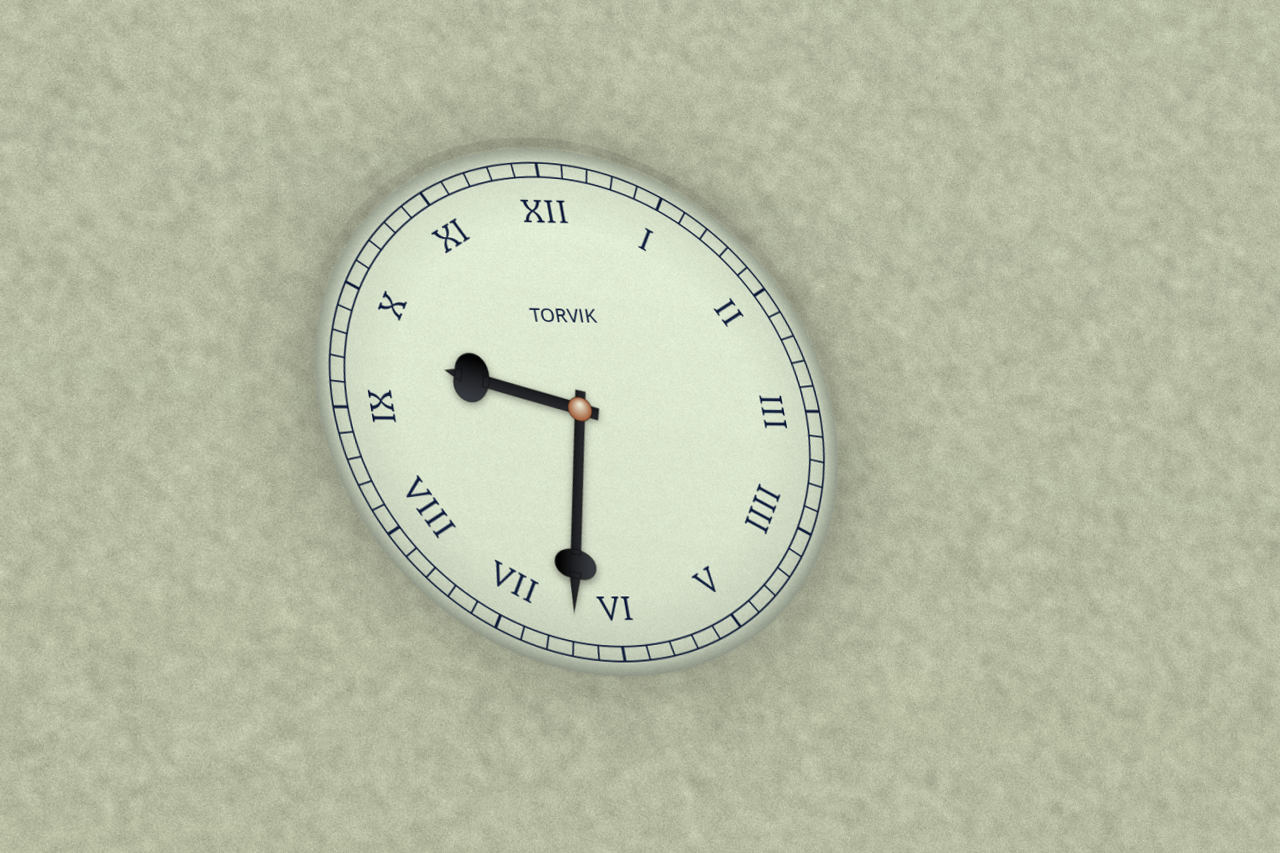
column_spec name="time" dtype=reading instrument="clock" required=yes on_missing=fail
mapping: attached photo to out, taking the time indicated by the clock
9:32
